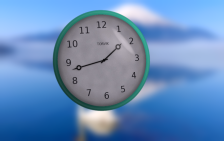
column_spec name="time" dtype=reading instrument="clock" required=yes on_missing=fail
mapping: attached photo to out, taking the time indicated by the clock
1:43
